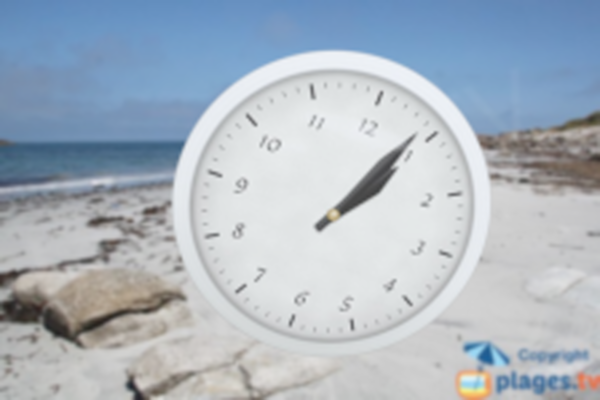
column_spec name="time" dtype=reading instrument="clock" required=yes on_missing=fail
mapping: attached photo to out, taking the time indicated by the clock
1:04
